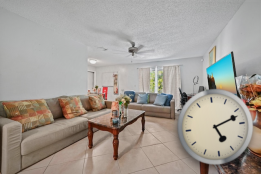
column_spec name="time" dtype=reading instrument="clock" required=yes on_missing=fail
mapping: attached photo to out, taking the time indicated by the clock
5:12
